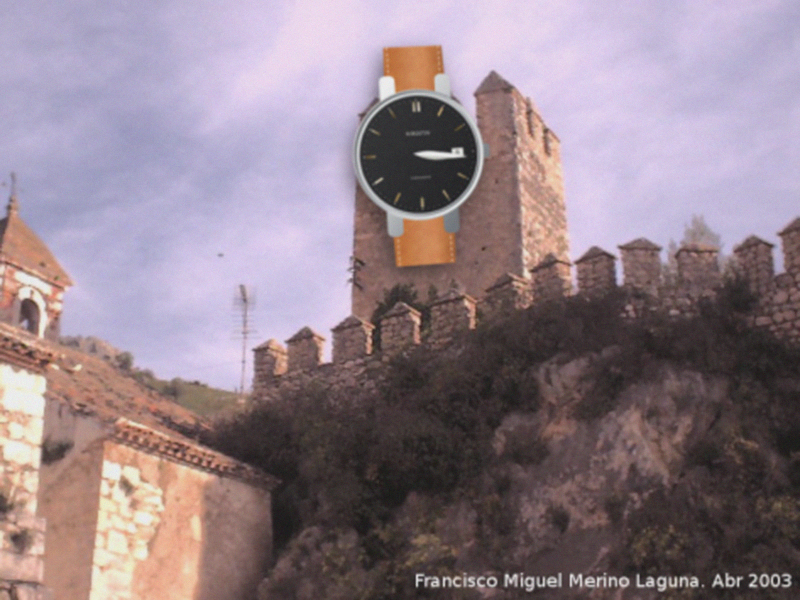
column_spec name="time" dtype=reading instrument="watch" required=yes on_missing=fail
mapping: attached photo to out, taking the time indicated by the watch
3:16
